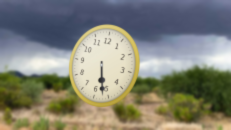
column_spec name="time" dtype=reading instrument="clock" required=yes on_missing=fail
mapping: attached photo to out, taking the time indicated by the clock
5:27
